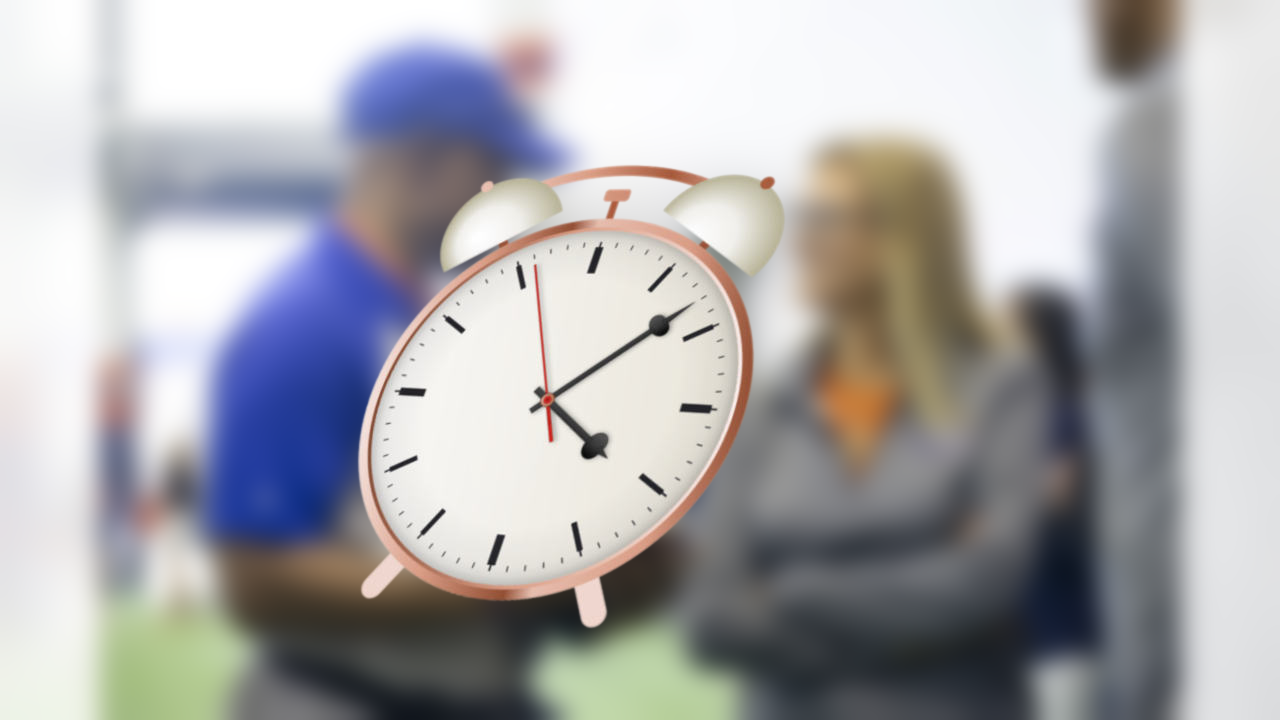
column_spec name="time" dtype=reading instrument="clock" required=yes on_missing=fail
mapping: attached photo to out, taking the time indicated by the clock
4:07:56
